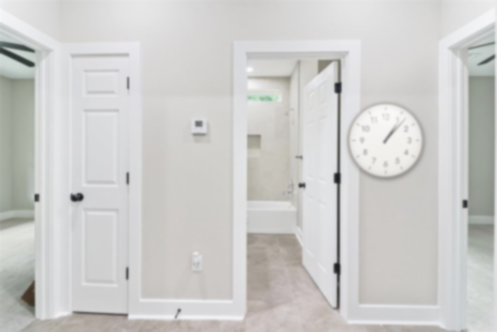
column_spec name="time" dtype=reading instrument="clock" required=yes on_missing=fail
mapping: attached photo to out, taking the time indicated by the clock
1:07
